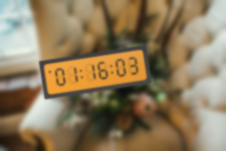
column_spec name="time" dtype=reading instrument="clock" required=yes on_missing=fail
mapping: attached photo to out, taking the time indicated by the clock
1:16:03
